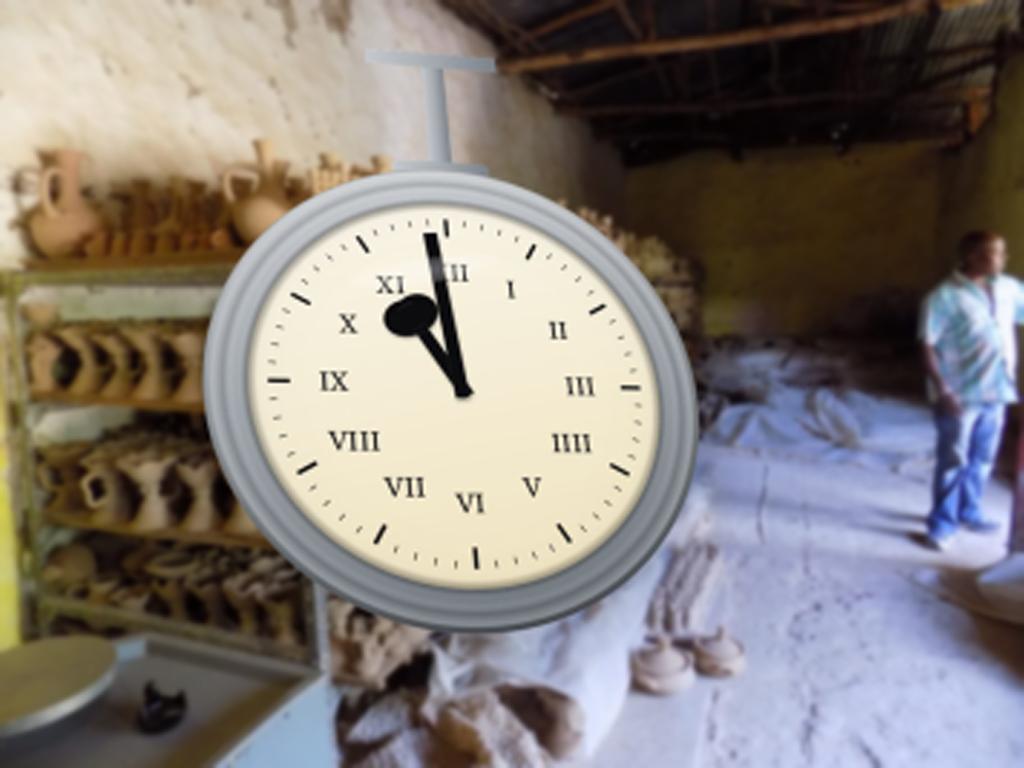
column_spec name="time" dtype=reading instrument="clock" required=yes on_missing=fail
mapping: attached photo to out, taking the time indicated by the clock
10:59
